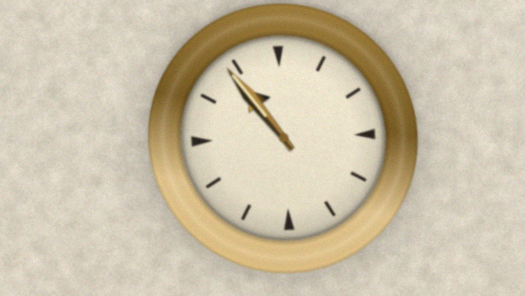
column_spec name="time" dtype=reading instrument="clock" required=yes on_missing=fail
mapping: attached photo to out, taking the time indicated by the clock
10:54
